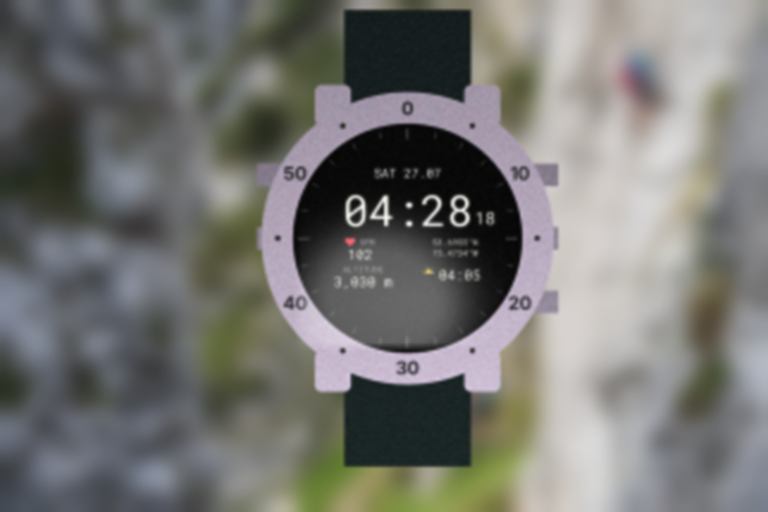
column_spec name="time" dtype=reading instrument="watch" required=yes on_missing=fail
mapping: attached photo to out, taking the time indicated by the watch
4:28
